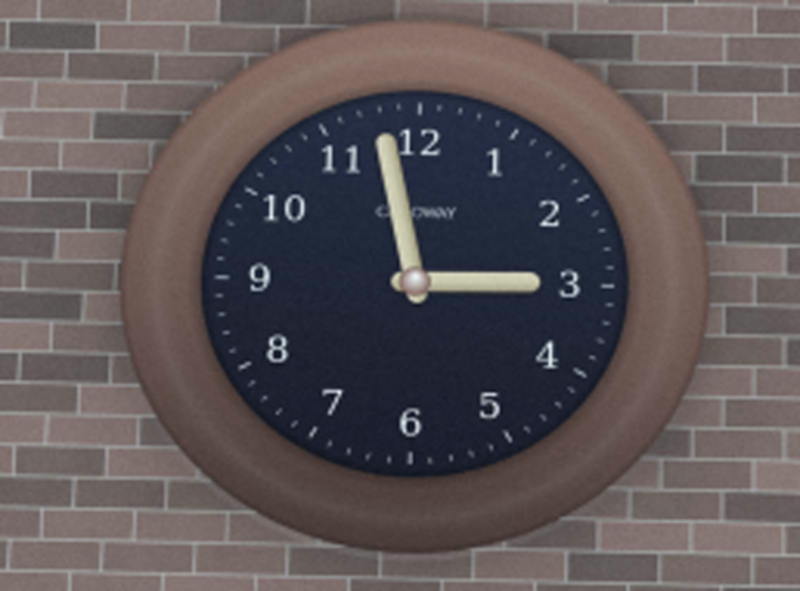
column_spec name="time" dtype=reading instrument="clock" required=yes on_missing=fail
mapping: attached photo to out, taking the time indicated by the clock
2:58
